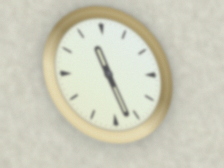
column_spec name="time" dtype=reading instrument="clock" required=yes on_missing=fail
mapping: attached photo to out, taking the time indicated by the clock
11:27
